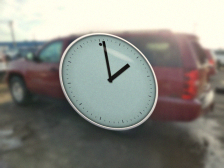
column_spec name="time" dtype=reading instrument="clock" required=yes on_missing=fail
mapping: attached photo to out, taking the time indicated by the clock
2:01
